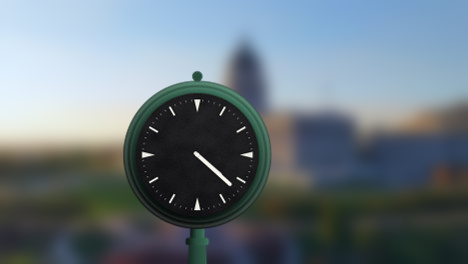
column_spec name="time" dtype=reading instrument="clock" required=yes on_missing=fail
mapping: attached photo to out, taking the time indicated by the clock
4:22
